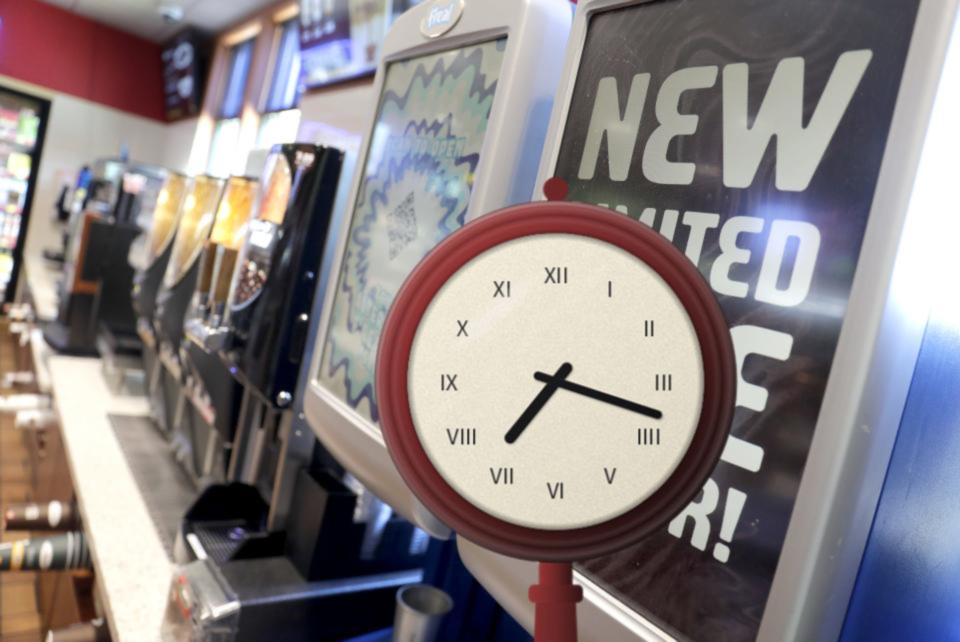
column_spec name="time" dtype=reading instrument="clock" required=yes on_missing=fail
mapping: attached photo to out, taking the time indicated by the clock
7:18
